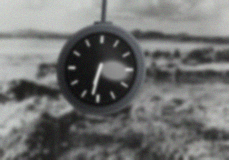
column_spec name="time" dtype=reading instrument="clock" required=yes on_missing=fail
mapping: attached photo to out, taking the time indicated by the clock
6:32
